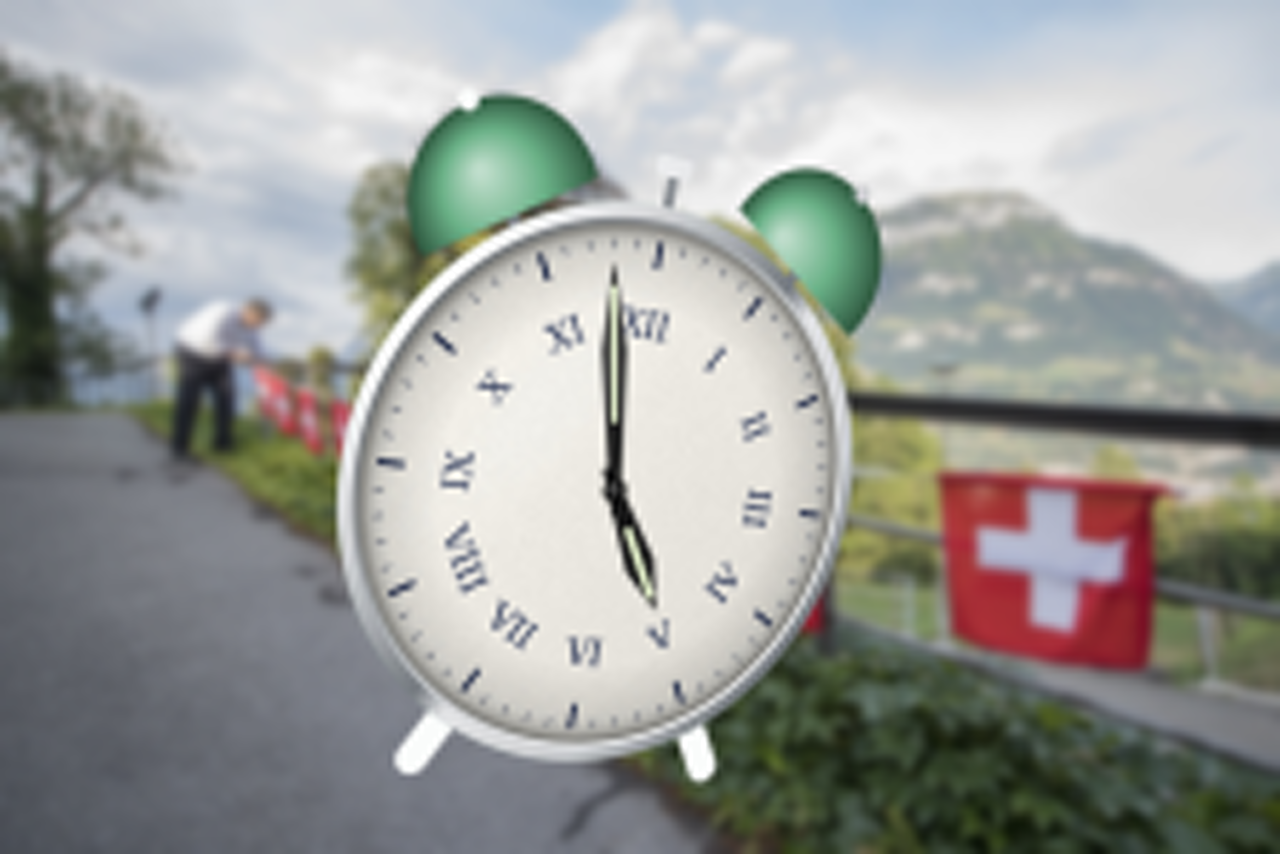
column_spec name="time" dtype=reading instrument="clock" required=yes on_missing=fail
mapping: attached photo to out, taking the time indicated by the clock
4:58
